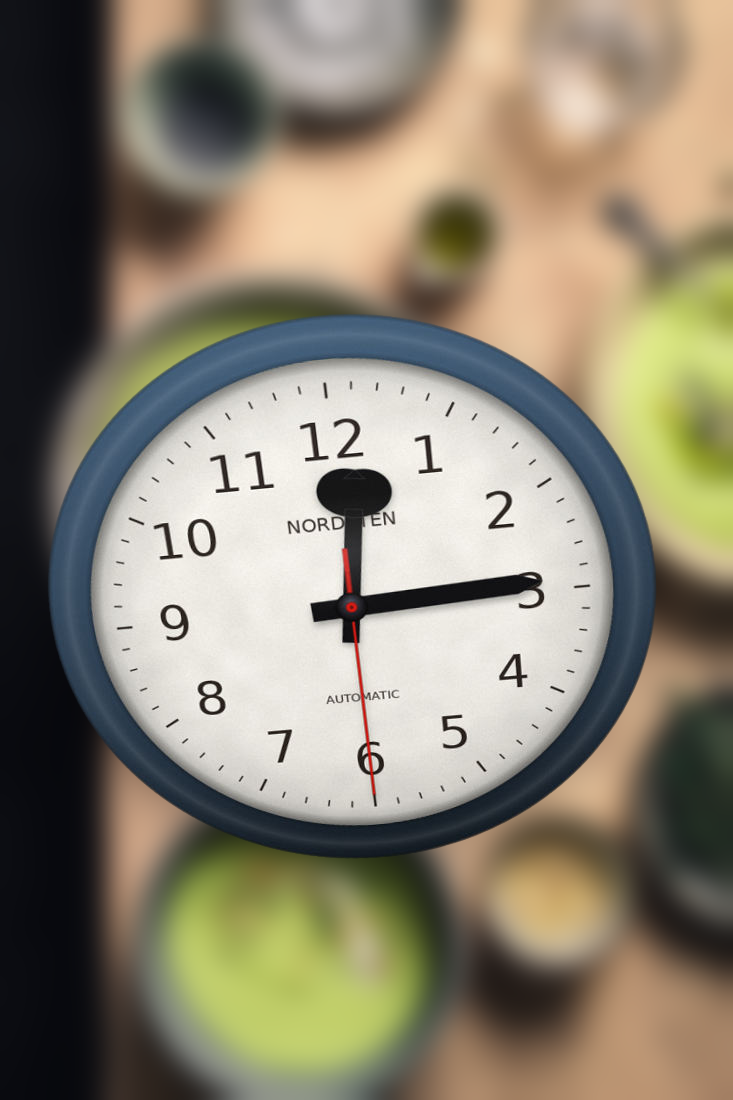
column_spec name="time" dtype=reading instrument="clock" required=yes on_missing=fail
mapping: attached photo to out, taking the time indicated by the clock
12:14:30
